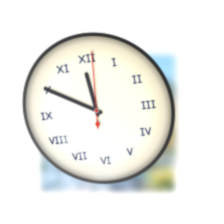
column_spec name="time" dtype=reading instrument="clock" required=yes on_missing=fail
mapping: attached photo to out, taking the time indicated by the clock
11:50:01
